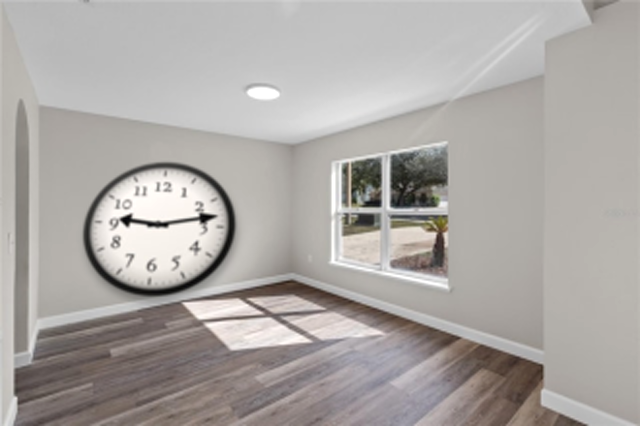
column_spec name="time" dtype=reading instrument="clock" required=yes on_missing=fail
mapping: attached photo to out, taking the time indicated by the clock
9:13
